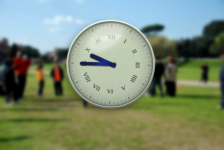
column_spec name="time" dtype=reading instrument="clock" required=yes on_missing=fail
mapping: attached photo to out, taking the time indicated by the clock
9:45
